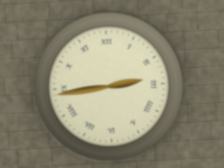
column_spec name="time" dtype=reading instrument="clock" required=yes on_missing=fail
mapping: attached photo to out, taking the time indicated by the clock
2:44
